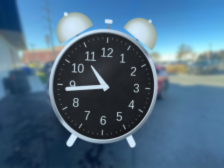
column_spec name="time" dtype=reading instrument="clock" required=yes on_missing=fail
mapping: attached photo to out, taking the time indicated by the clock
10:44
